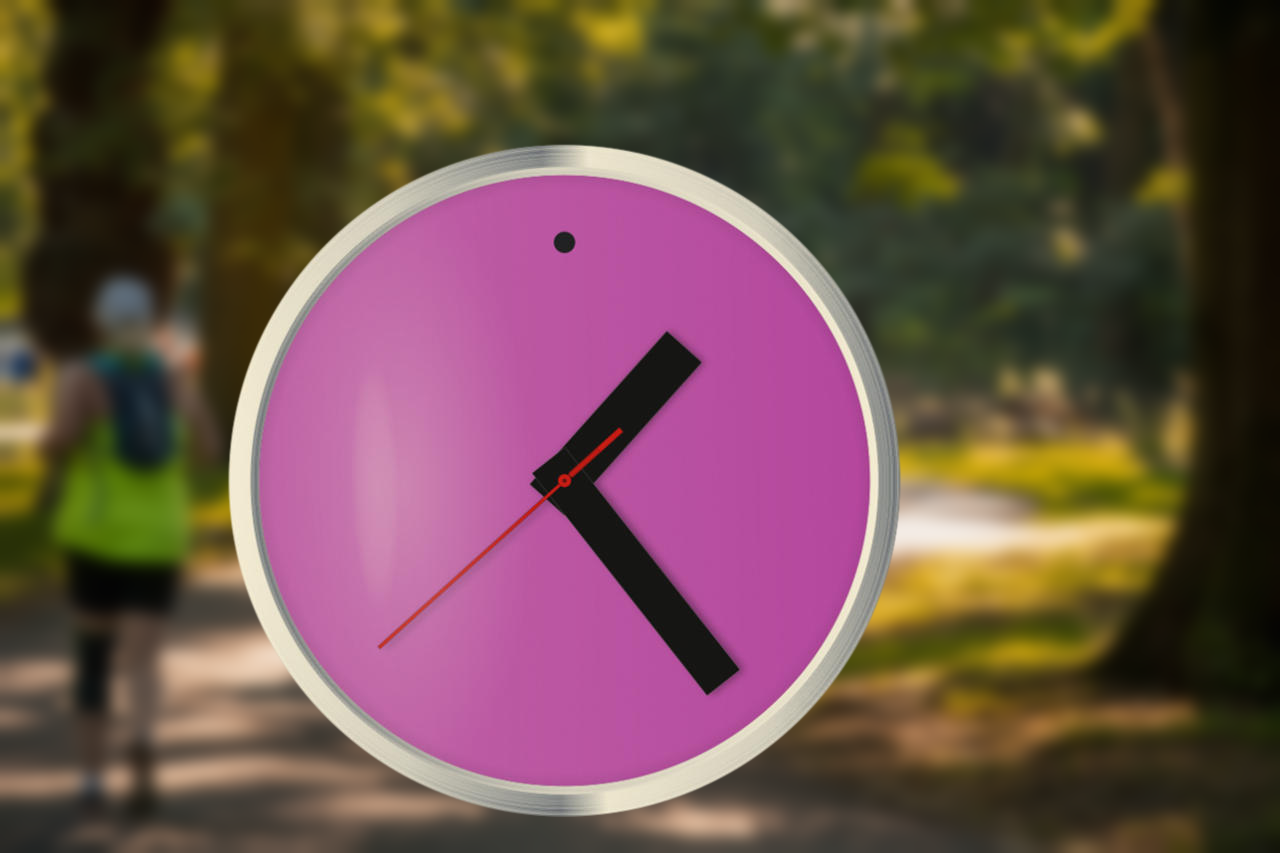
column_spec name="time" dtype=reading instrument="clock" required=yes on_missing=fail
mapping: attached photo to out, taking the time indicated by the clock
1:23:38
